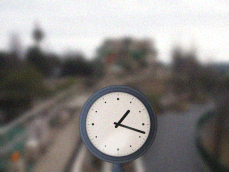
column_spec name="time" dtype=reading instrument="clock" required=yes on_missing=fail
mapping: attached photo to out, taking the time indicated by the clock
1:18
